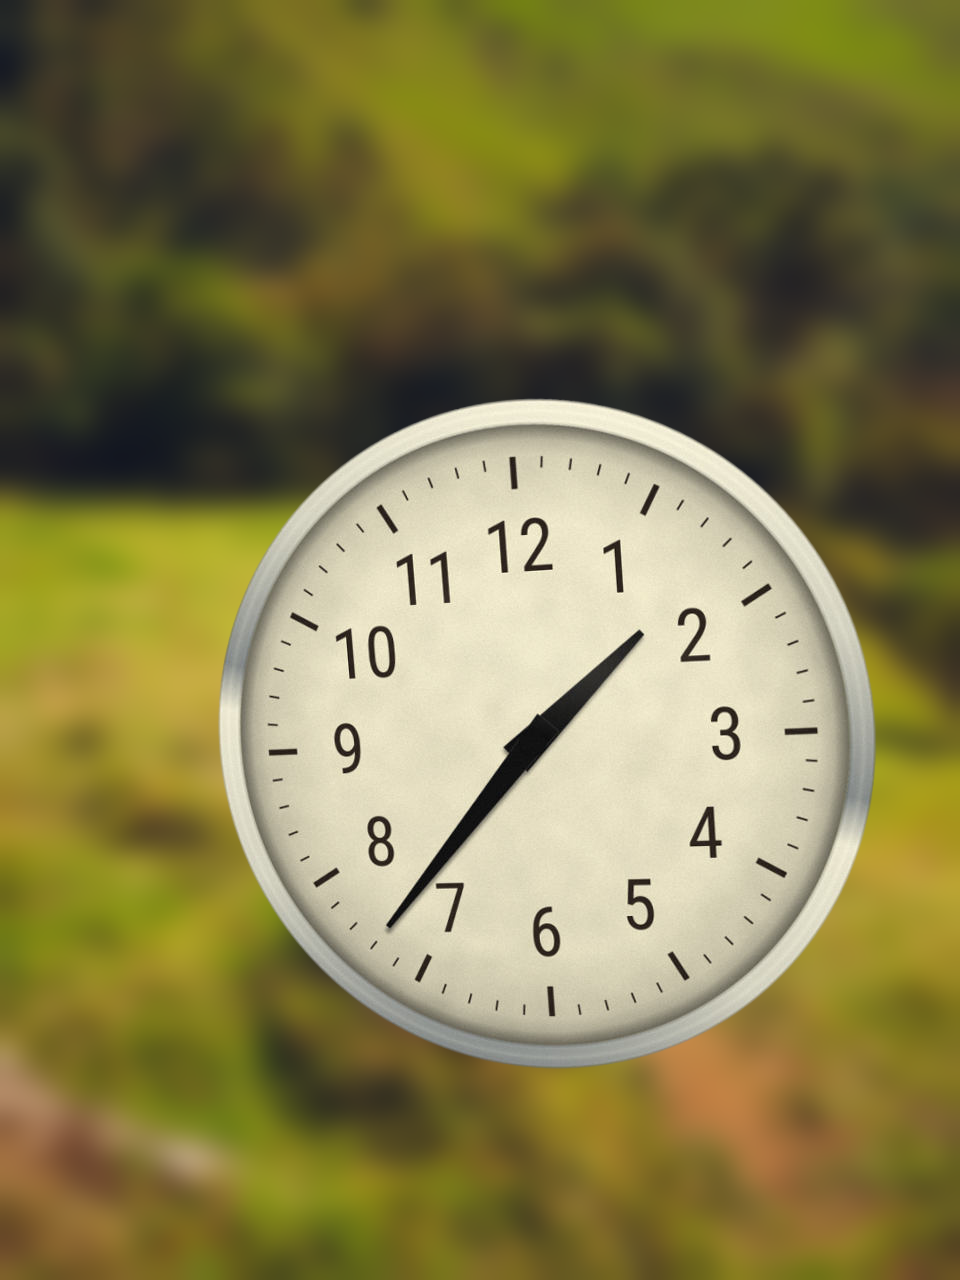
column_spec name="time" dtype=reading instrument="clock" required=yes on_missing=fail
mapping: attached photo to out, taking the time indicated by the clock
1:37
